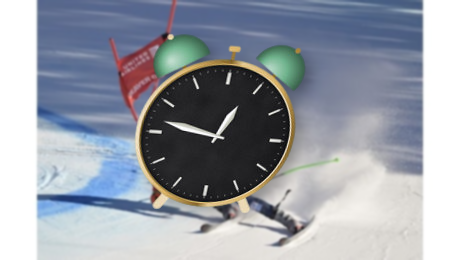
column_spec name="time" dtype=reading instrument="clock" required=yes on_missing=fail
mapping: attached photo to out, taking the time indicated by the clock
12:47
